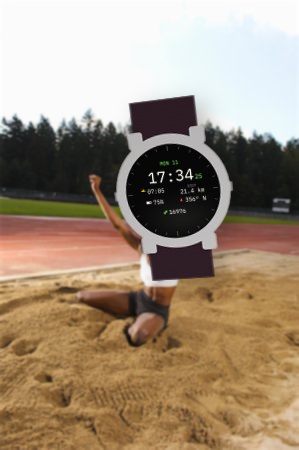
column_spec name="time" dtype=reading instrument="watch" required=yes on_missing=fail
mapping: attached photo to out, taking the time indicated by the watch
17:34
